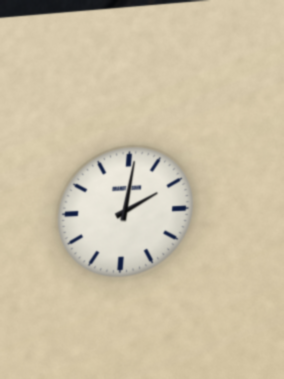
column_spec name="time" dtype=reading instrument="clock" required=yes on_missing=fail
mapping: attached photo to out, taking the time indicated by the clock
2:01
